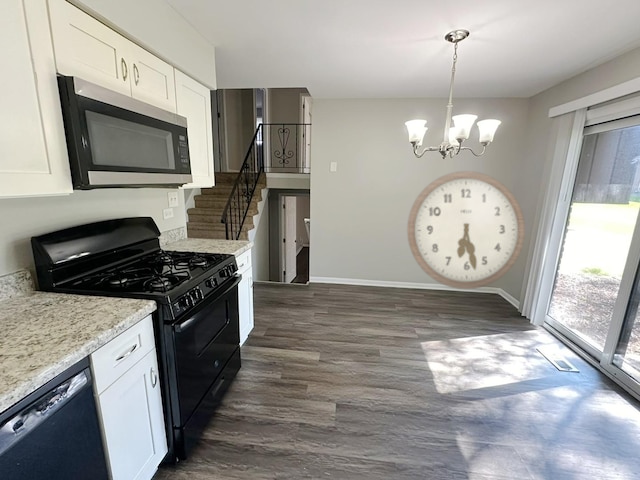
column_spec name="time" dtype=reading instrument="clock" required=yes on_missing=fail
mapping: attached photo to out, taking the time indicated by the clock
6:28
